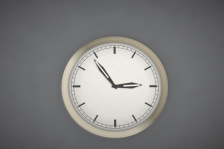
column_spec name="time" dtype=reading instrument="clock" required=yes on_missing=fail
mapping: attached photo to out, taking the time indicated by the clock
2:54
